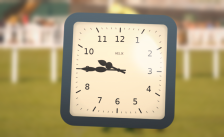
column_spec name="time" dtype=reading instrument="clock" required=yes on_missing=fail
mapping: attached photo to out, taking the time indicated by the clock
9:45
